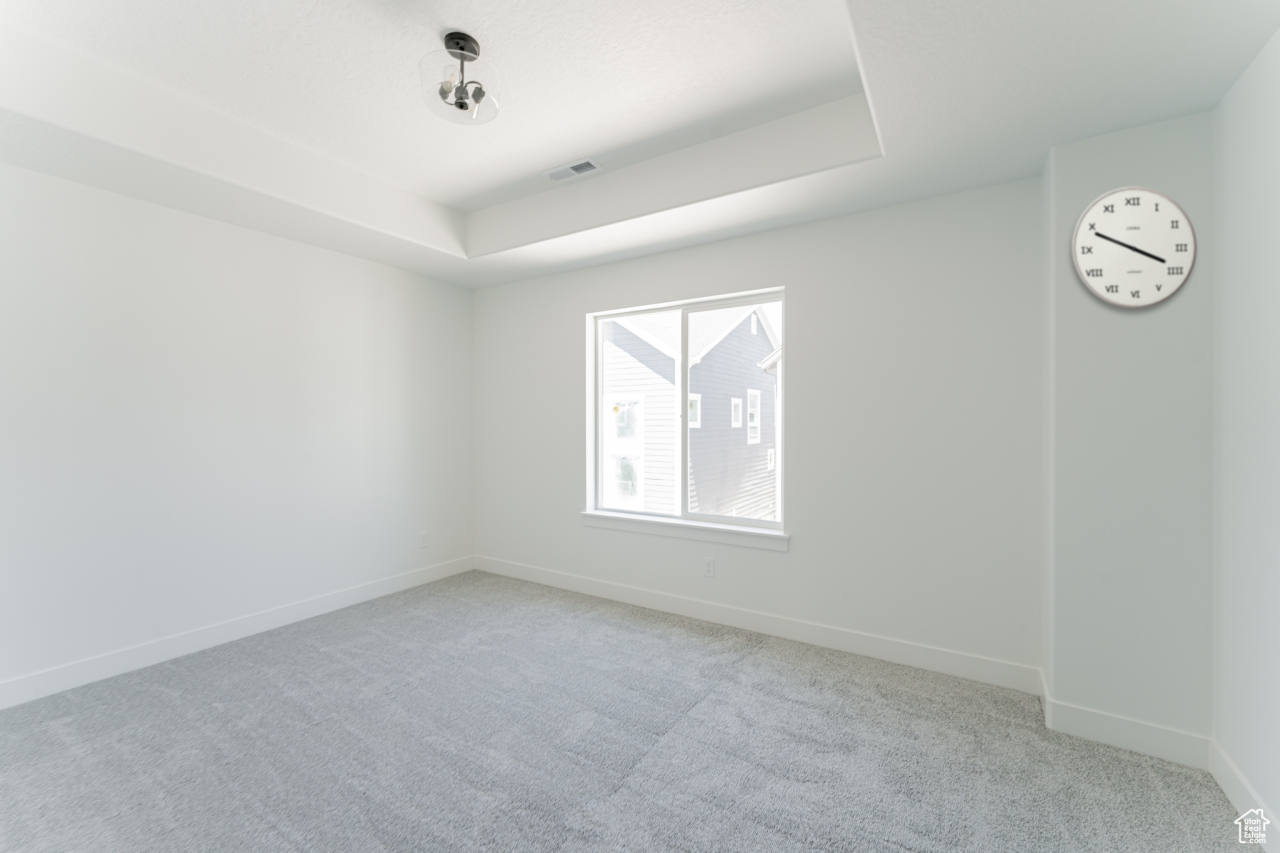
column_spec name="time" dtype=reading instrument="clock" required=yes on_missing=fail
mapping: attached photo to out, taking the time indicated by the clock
3:49
